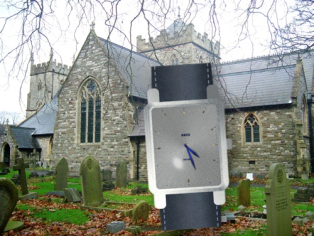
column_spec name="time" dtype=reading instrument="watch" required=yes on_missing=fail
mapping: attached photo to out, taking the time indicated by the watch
4:27
